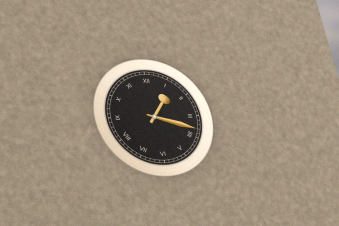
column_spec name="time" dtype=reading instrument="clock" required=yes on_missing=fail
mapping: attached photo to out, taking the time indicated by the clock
1:18
